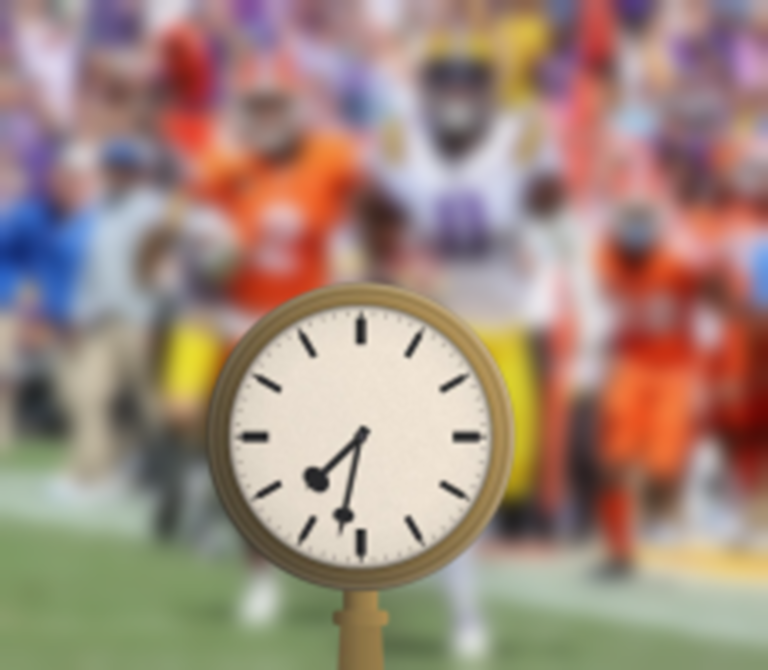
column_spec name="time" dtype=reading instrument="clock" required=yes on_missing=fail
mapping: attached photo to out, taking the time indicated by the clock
7:32
